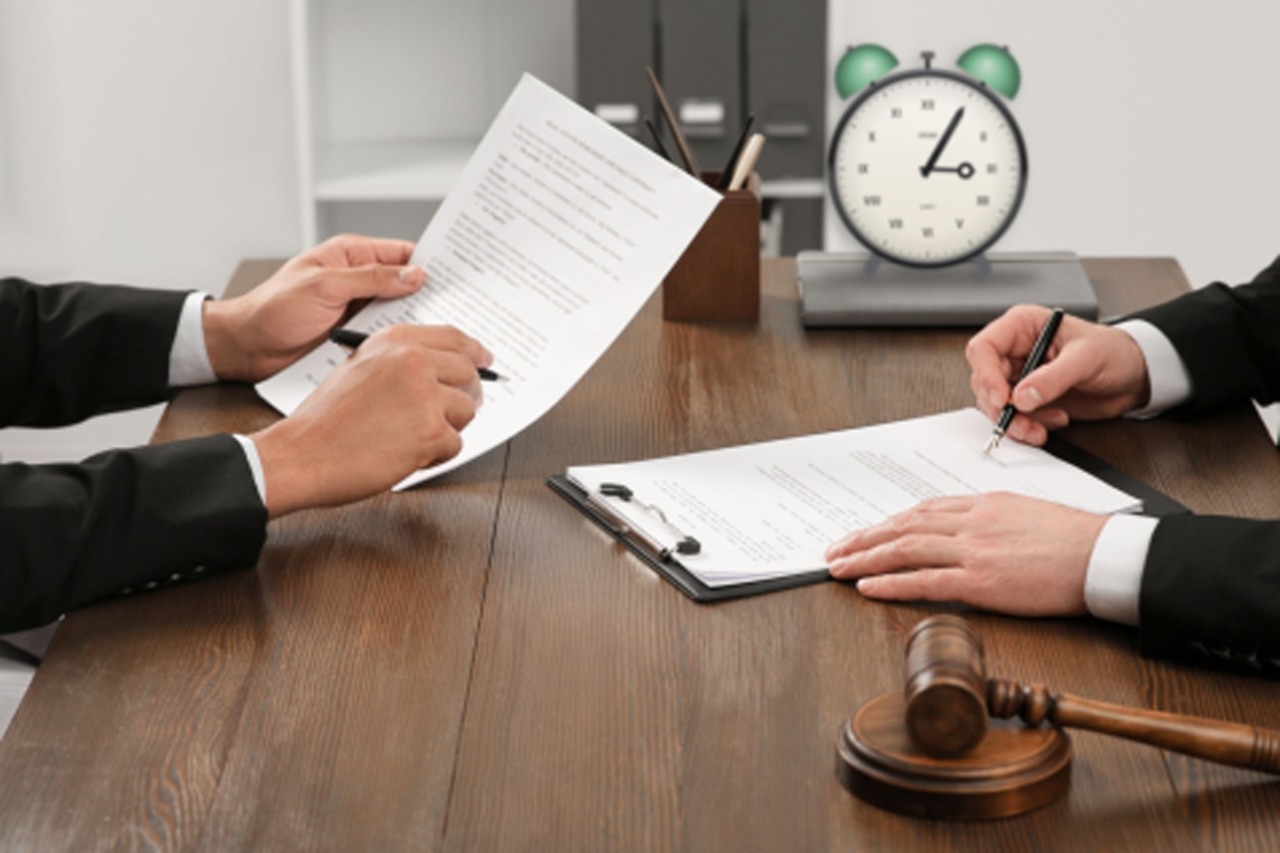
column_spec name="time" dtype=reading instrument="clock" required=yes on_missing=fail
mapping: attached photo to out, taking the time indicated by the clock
3:05
